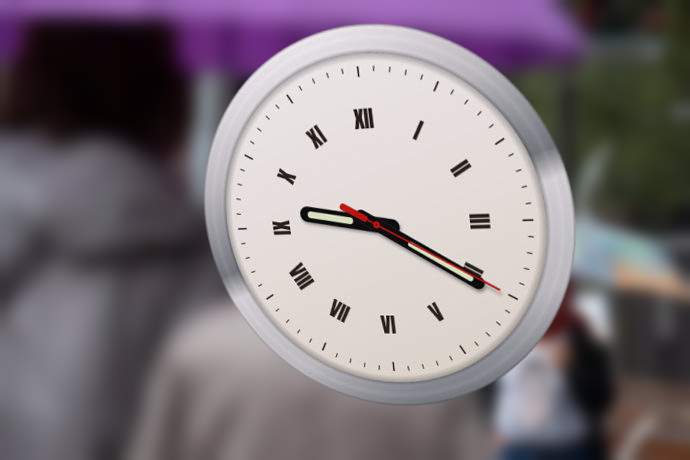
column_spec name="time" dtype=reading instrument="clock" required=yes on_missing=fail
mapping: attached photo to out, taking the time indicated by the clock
9:20:20
